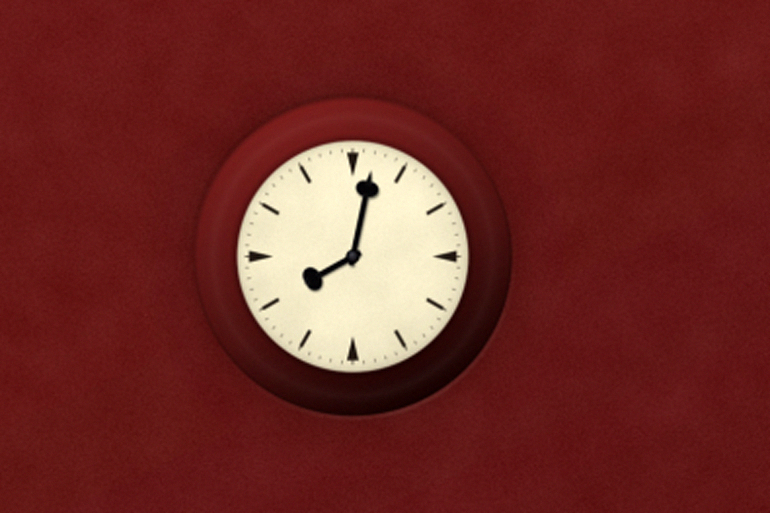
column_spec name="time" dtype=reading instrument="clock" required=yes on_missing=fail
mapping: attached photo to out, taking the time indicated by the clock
8:02
